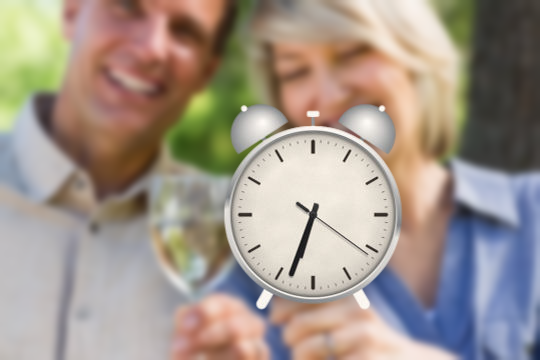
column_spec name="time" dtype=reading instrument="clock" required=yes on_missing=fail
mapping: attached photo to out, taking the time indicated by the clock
6:33:21
